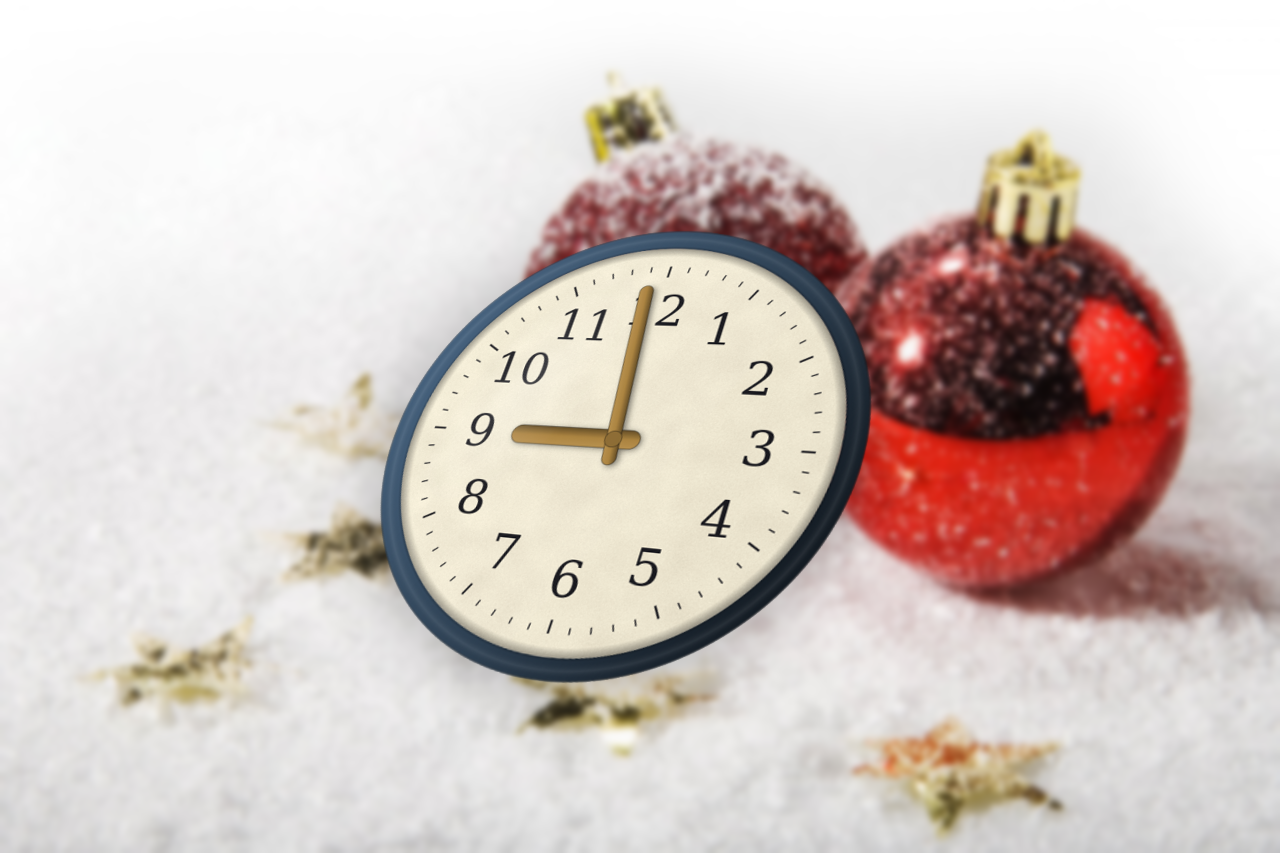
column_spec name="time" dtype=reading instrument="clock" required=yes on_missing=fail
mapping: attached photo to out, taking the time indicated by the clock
8:59
